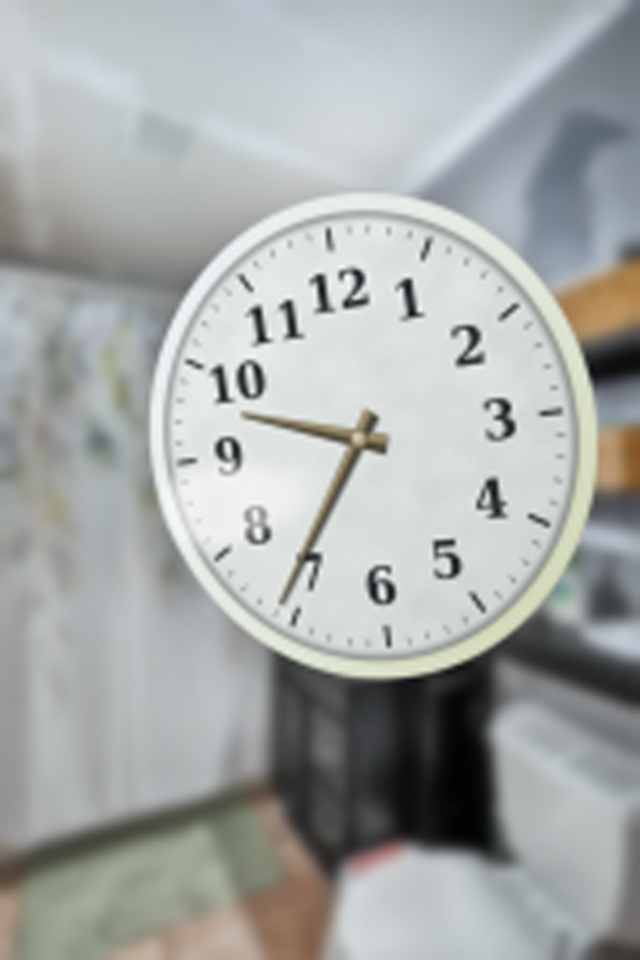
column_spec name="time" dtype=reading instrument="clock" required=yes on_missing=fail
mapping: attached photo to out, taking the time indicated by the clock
9:36
